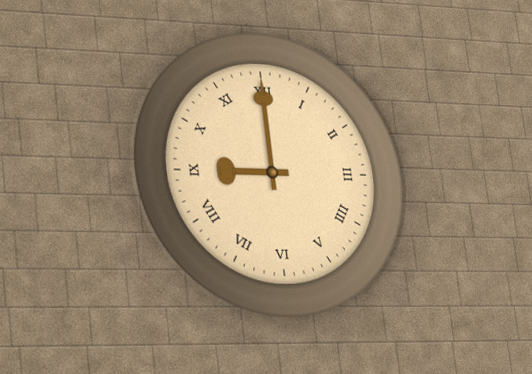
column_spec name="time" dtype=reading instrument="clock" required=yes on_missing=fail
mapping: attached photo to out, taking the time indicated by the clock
9:00
